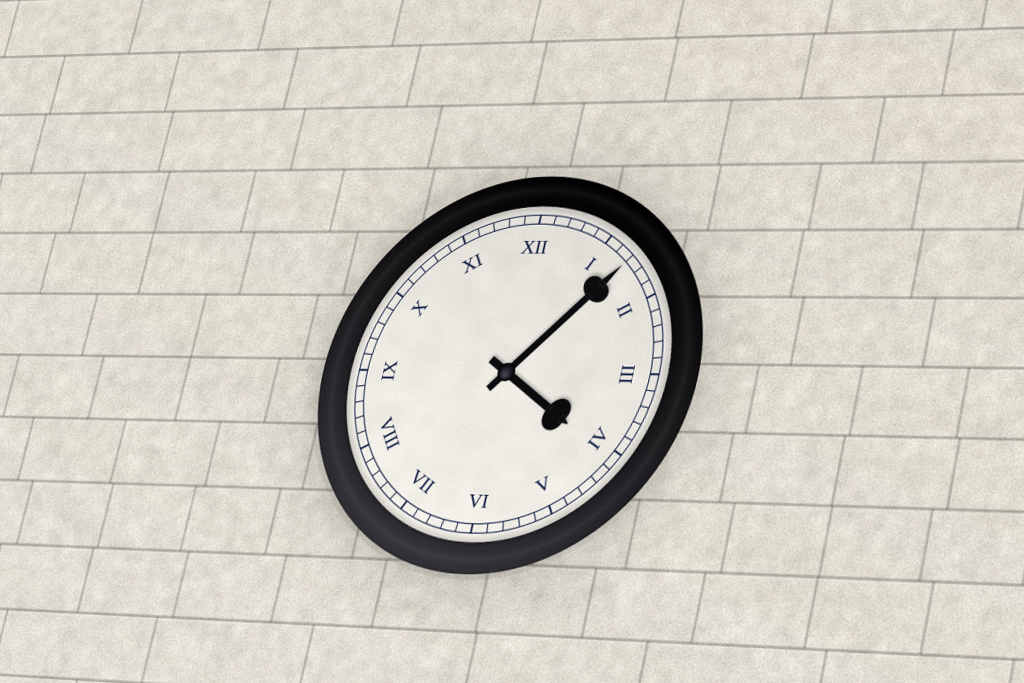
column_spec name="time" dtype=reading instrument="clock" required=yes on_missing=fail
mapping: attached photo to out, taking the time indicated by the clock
4:07
